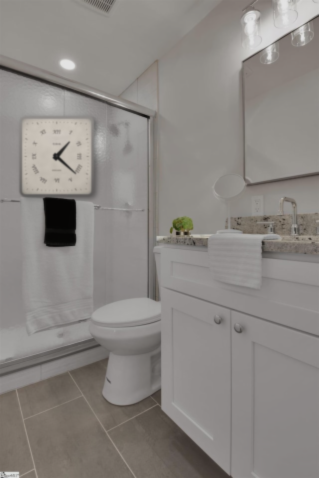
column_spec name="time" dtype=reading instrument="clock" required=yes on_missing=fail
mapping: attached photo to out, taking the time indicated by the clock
1:22
